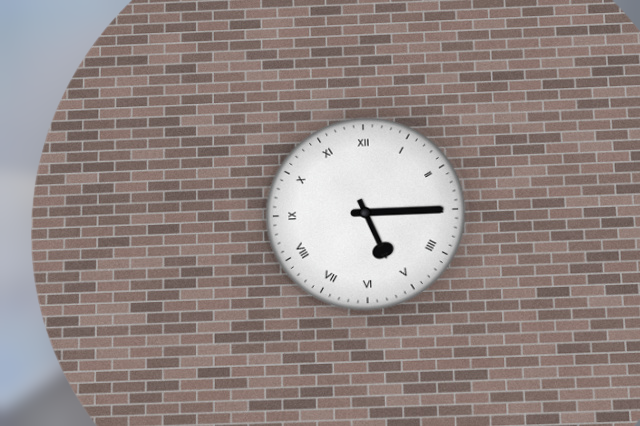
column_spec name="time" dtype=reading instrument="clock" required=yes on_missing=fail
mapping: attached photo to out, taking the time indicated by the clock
5:15
